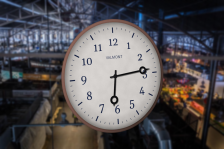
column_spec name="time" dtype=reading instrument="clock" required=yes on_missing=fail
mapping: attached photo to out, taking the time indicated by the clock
6:14
